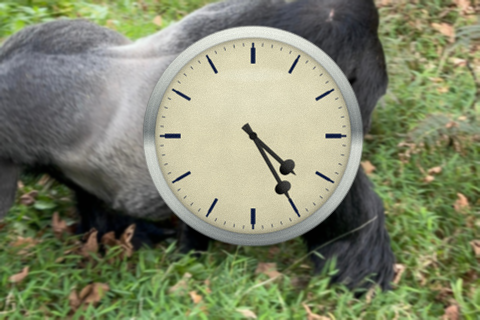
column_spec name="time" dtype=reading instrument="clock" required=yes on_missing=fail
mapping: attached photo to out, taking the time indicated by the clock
4:25
